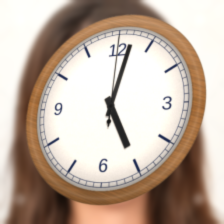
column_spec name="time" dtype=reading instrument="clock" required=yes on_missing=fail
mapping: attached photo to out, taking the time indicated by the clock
5:02:00
